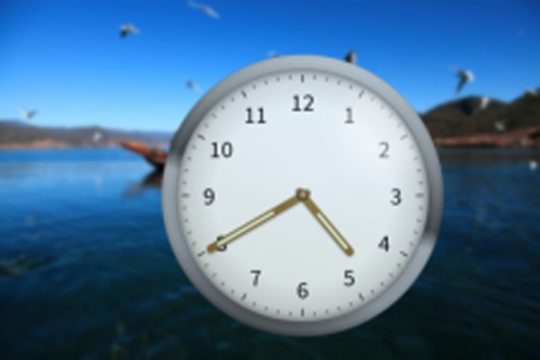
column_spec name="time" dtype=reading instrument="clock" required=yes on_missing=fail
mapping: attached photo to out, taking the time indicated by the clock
4:40
